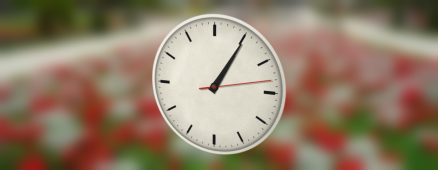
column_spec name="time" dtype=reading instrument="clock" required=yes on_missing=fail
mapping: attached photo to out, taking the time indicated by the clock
1:05:13
